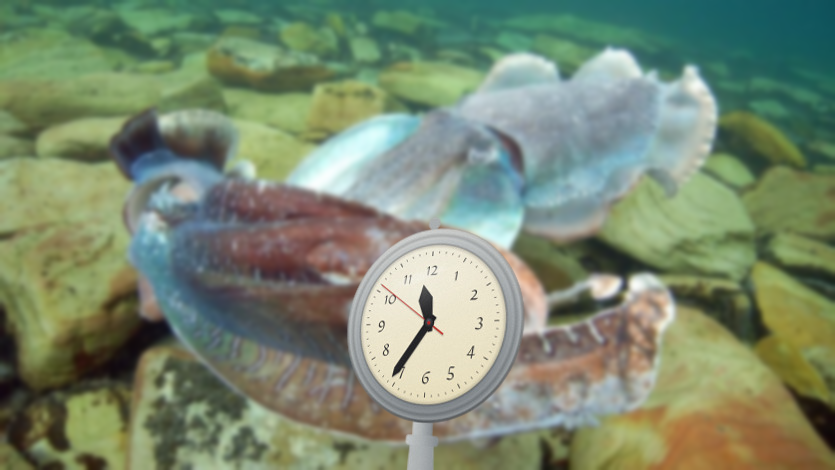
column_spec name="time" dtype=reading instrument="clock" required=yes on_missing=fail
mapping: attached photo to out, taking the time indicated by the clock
11:35:51
